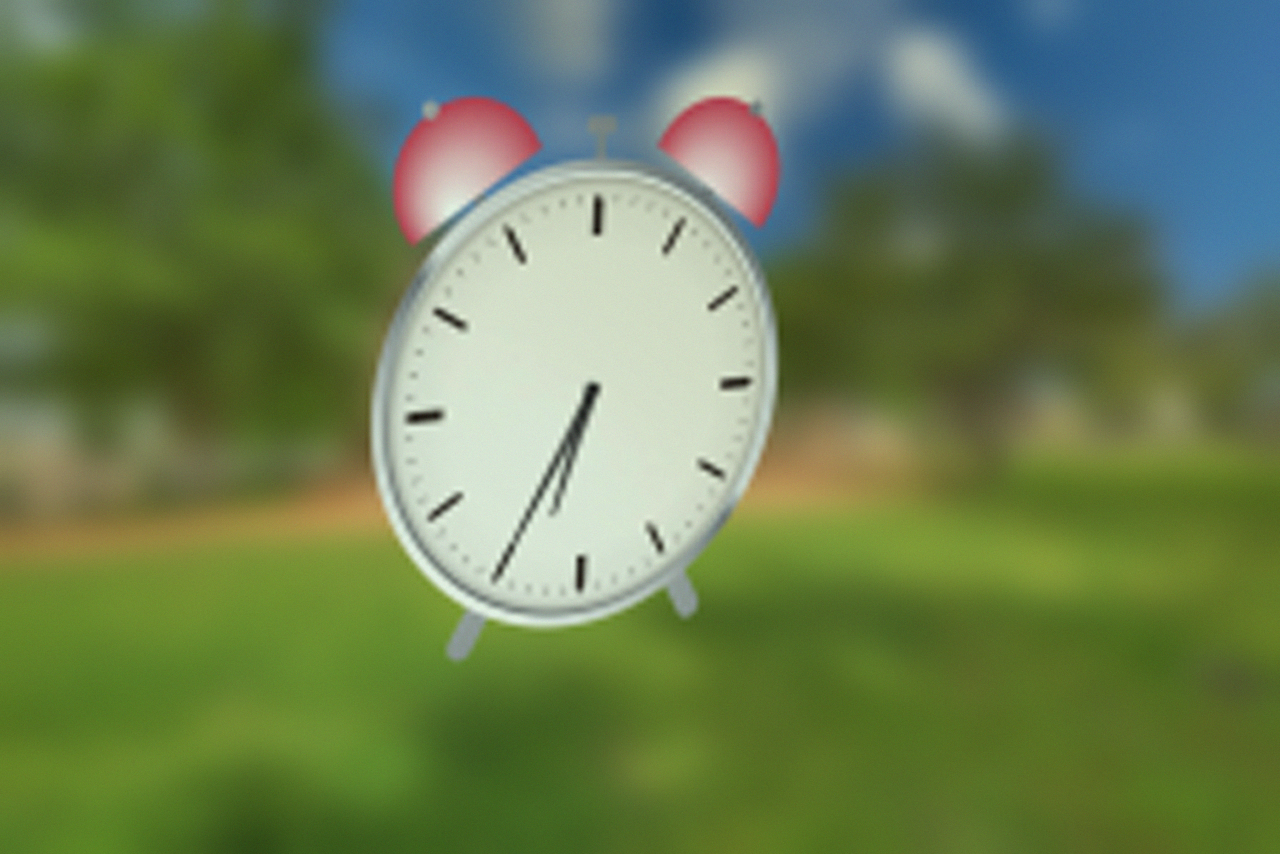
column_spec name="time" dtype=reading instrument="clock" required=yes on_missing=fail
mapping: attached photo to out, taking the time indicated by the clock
6:35
